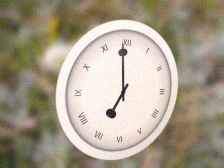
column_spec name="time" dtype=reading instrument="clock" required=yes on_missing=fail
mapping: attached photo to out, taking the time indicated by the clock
6:59
